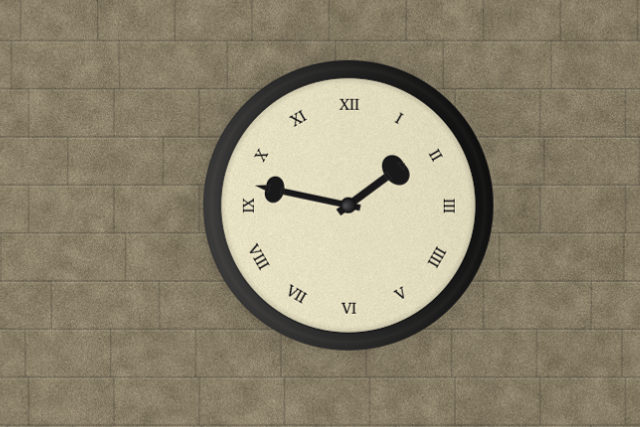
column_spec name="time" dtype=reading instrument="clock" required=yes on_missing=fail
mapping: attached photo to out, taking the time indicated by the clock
1:47
